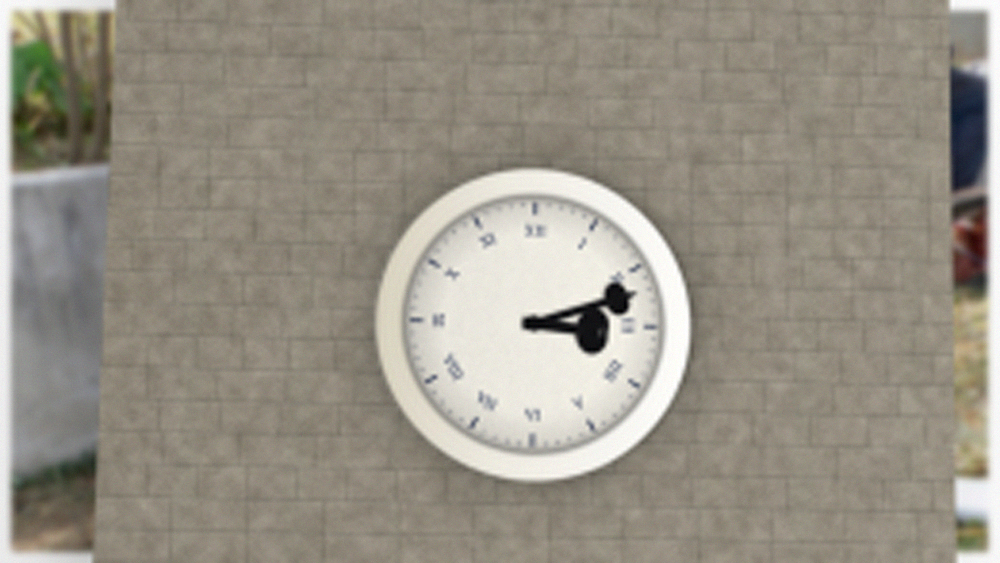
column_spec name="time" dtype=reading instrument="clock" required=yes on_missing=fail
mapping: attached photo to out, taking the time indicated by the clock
3:12
